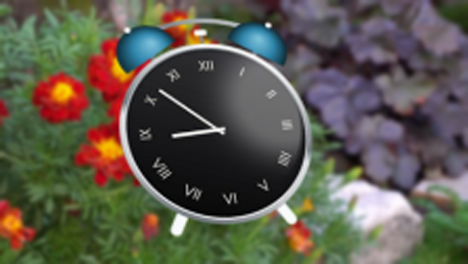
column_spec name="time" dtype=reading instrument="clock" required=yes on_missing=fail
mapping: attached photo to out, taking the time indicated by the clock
8:52
